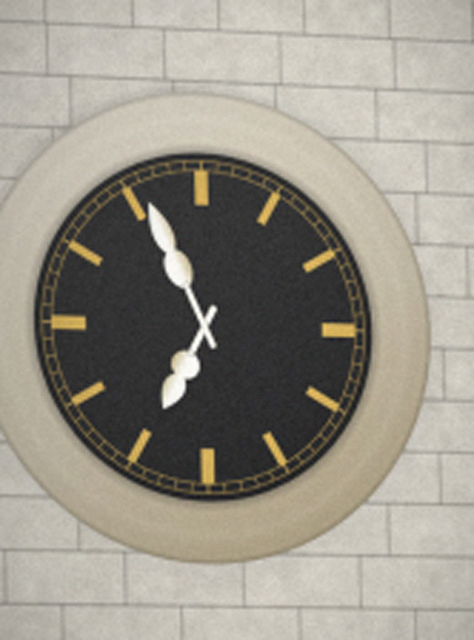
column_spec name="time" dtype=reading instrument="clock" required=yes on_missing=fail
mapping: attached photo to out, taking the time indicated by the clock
6:56
